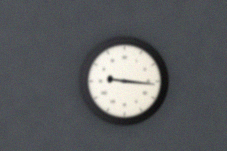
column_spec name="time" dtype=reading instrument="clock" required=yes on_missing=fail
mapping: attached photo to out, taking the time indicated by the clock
9:16
